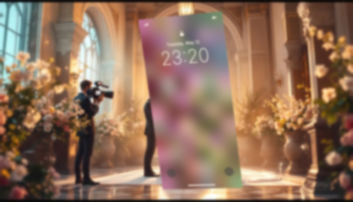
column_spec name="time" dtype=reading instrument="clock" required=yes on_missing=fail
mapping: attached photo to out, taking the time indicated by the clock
23:20
